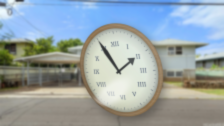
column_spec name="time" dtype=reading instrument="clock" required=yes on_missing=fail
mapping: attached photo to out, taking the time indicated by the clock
1:55
